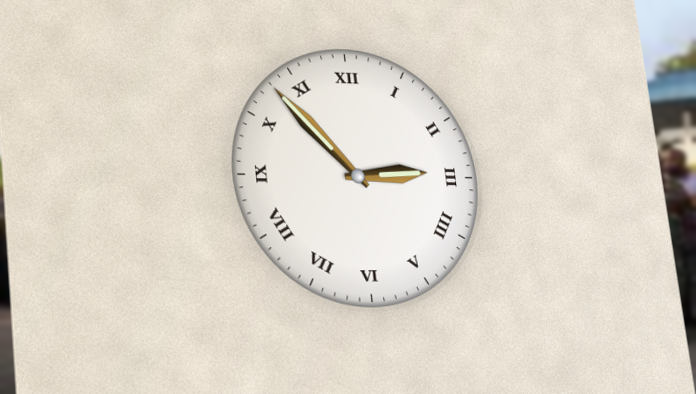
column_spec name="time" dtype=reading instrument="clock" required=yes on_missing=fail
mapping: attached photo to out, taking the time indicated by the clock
2:53
